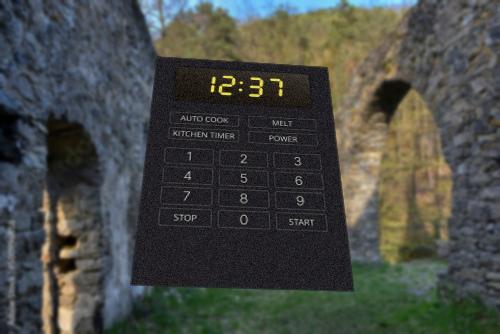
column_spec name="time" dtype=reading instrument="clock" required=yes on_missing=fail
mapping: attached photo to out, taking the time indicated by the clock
12:37
